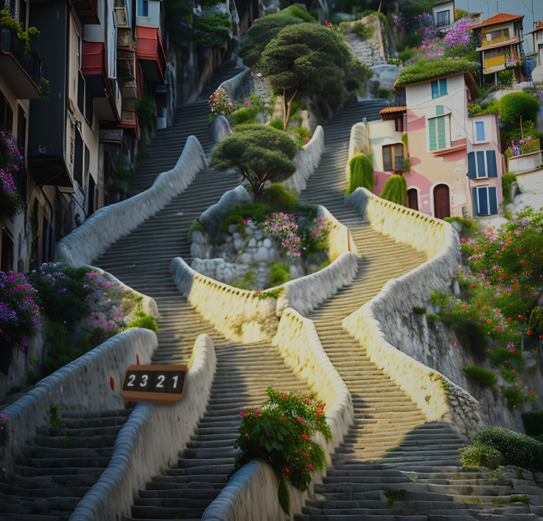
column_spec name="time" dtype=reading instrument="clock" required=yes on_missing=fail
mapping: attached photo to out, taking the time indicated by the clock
23:21
